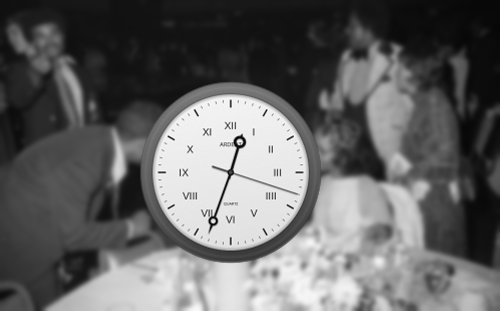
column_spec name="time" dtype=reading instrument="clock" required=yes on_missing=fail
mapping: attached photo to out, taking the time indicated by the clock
12:33:18
